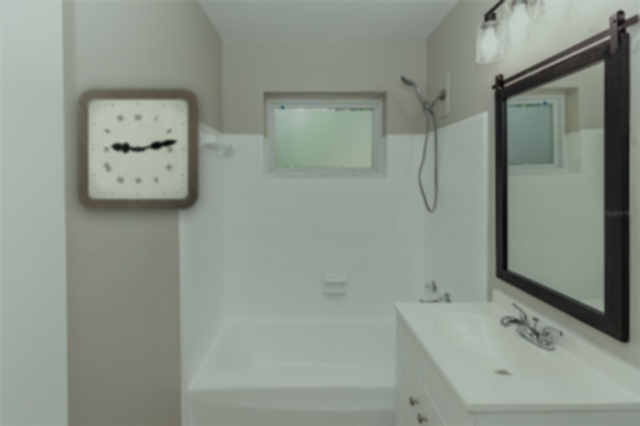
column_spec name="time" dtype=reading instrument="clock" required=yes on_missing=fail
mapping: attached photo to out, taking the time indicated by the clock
9:13
